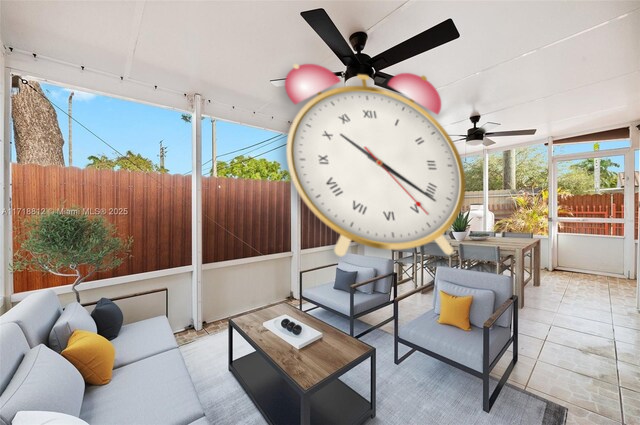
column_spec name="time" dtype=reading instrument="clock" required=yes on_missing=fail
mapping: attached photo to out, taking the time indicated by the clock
10:21:24
